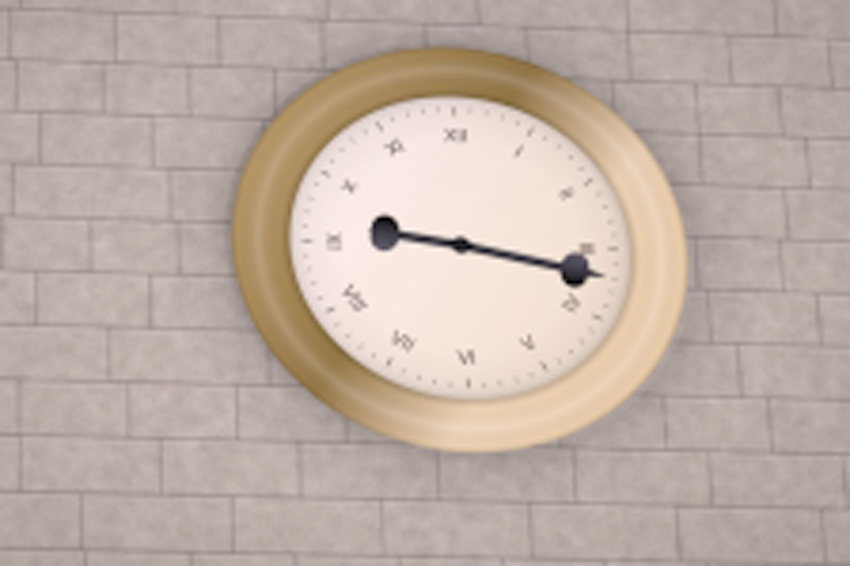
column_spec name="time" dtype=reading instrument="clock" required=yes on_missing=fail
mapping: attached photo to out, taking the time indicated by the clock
9:17
